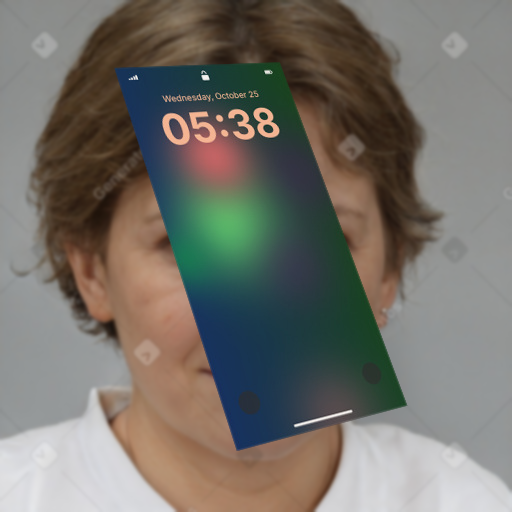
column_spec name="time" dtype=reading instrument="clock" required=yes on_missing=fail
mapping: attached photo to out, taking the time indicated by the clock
5:38
